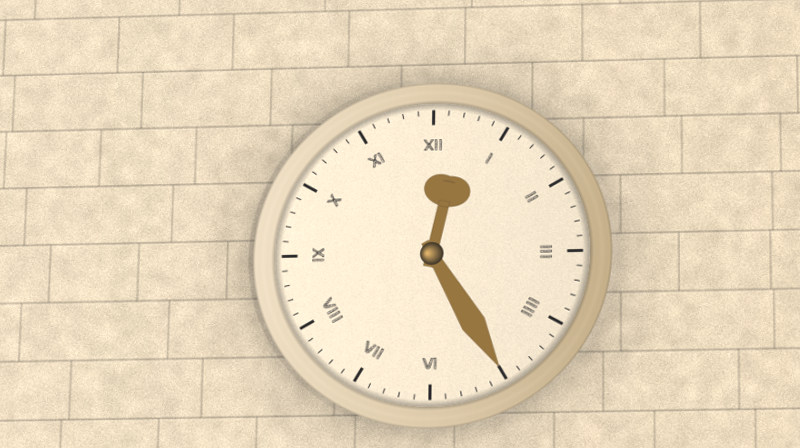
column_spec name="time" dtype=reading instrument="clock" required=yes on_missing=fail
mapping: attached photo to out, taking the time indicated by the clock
12:25
